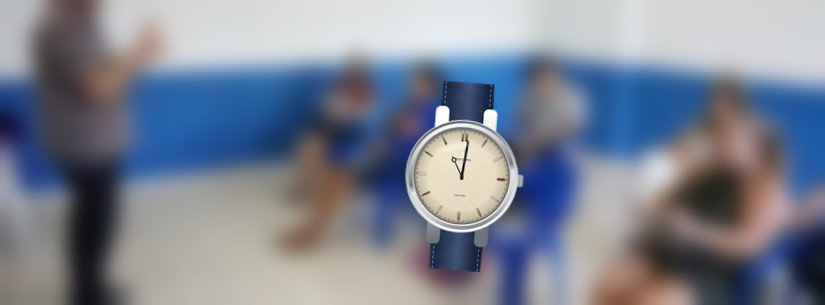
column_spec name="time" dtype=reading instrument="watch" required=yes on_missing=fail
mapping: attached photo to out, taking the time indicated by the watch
11:01
